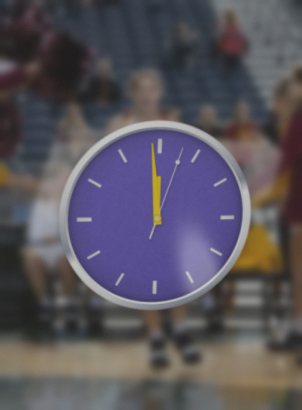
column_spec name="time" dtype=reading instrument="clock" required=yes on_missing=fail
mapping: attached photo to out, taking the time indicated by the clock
11:59:03
